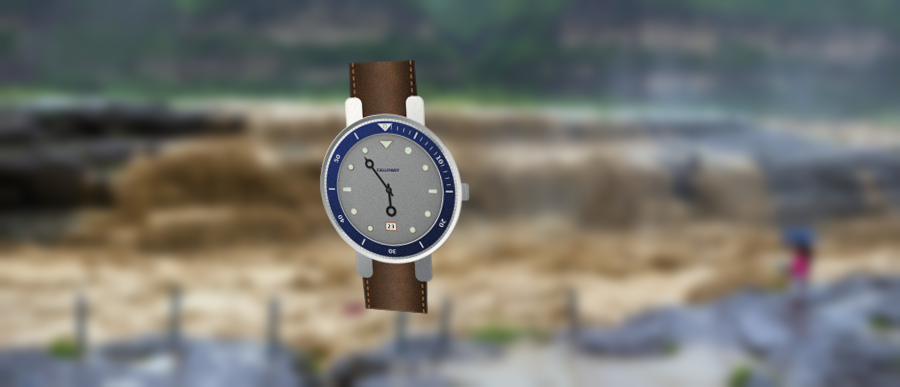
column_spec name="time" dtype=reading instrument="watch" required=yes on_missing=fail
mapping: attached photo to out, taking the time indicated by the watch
5:54
